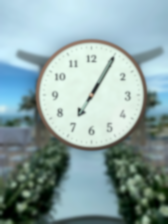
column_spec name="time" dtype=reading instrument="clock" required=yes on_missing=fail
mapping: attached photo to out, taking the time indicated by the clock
7:05
